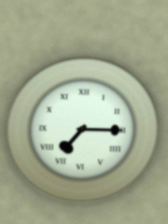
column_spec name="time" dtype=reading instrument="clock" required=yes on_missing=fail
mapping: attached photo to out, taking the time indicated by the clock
7:15
